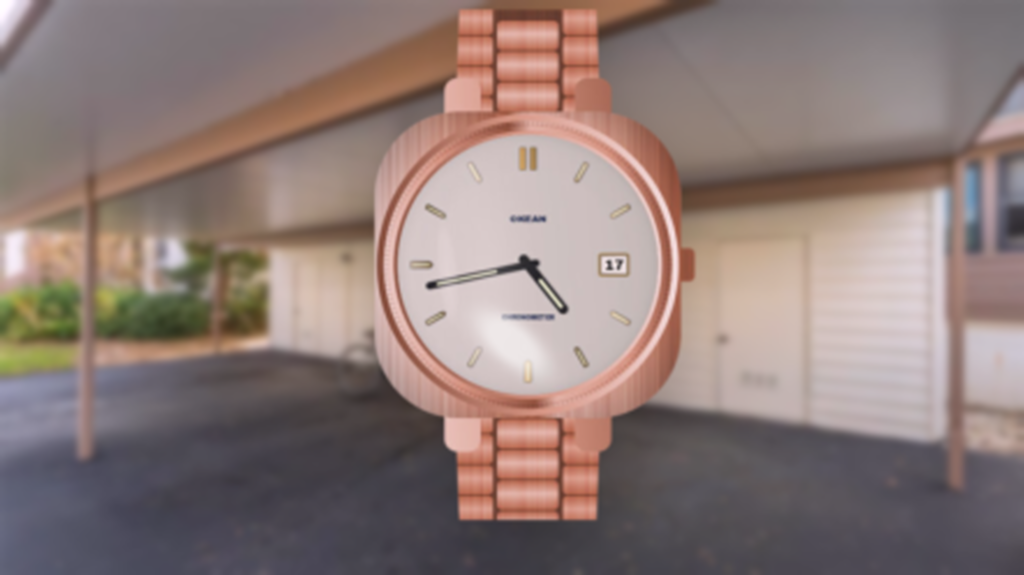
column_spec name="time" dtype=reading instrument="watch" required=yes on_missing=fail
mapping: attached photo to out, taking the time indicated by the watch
4:43
